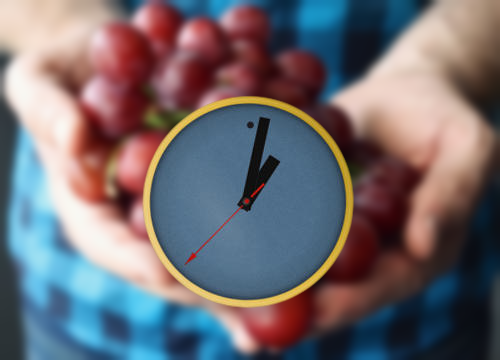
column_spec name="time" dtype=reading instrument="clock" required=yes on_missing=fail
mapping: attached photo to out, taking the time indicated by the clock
1:01:37
